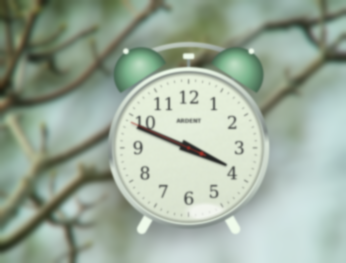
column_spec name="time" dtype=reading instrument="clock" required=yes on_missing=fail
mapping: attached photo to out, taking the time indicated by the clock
3:48:49
